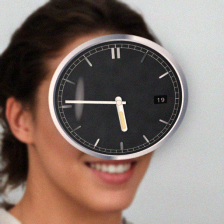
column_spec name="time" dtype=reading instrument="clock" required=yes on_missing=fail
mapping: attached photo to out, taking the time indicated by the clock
5:46
